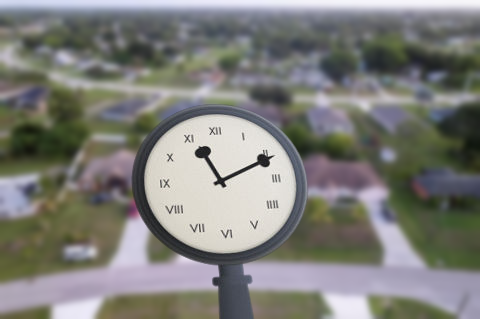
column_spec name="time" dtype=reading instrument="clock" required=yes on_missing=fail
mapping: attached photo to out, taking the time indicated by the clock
11:11
